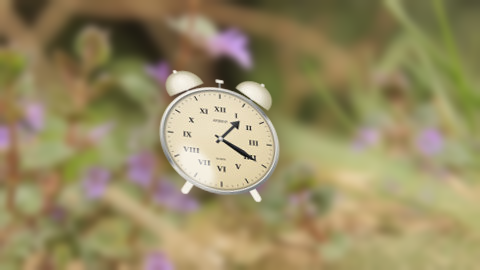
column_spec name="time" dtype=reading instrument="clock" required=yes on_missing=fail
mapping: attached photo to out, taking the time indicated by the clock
1:20
